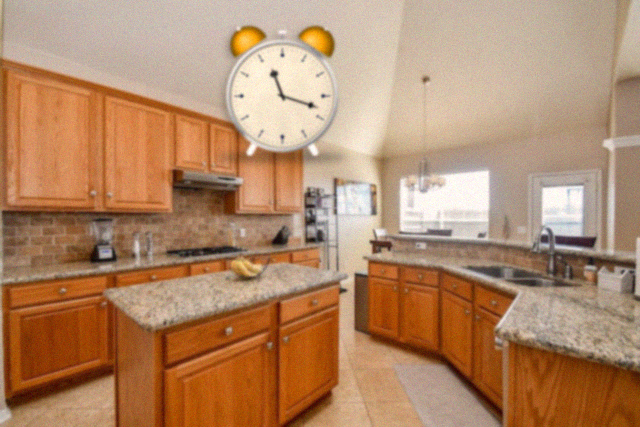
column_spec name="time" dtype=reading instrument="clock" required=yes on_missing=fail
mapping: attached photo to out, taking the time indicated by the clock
11:18
